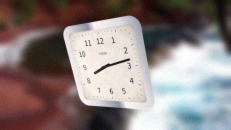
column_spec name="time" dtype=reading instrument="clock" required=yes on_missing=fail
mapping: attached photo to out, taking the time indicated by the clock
8:13
